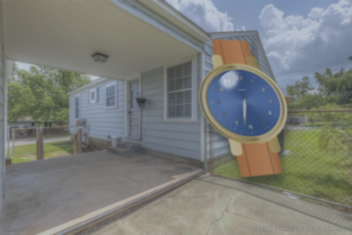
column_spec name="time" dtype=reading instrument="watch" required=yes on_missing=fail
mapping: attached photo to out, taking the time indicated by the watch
6:32
